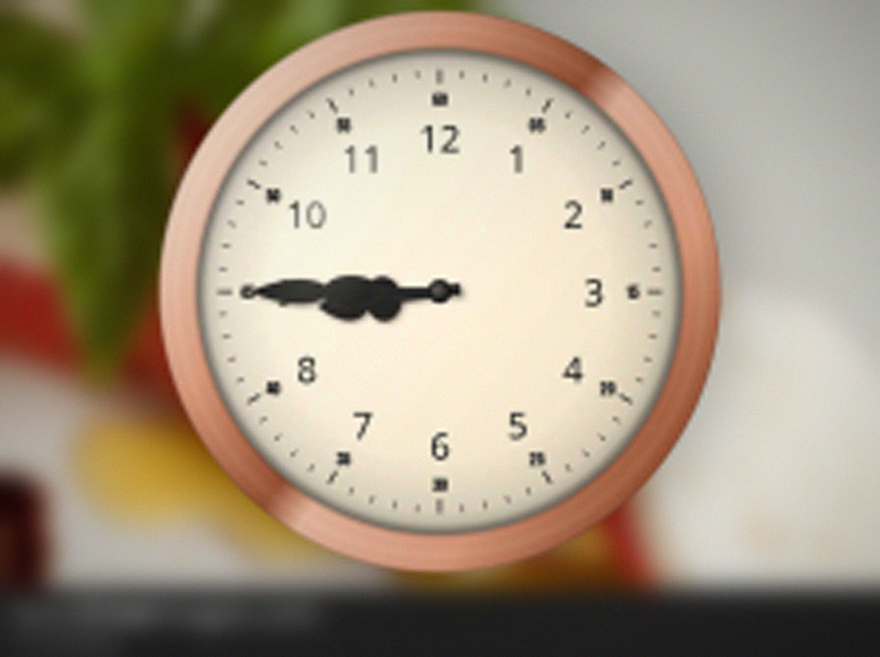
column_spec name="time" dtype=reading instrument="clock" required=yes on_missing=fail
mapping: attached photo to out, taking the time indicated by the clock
8:45
